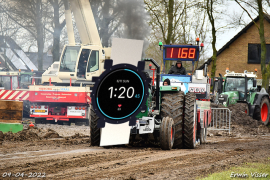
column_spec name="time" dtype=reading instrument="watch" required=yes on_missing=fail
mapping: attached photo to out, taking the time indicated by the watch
1:20
